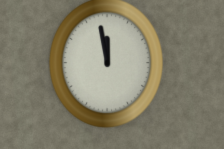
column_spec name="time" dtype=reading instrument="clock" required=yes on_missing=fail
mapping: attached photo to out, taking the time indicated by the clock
11:58
